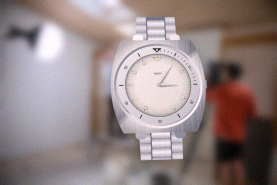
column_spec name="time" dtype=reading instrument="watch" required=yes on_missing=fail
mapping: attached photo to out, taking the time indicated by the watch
3:06
